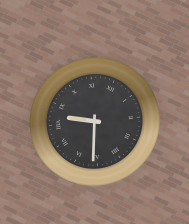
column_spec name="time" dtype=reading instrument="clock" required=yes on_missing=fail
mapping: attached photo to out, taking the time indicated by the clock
8:26
